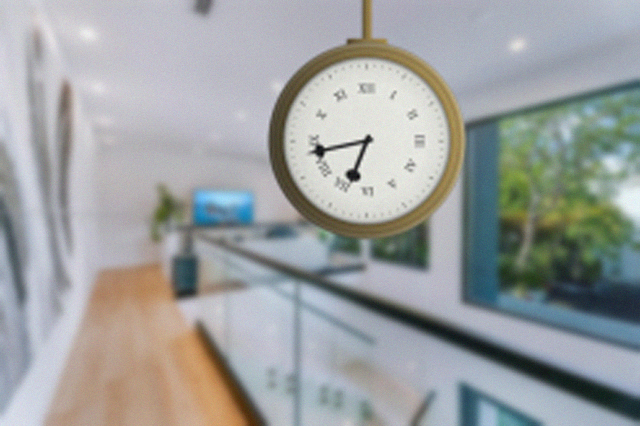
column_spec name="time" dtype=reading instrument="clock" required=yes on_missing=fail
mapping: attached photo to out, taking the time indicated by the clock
6:43
